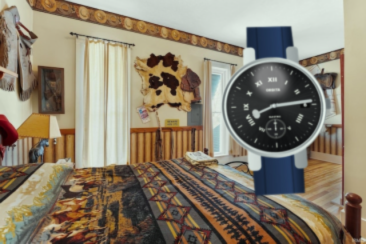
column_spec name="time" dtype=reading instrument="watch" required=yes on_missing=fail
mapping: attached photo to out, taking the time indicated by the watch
8:14
